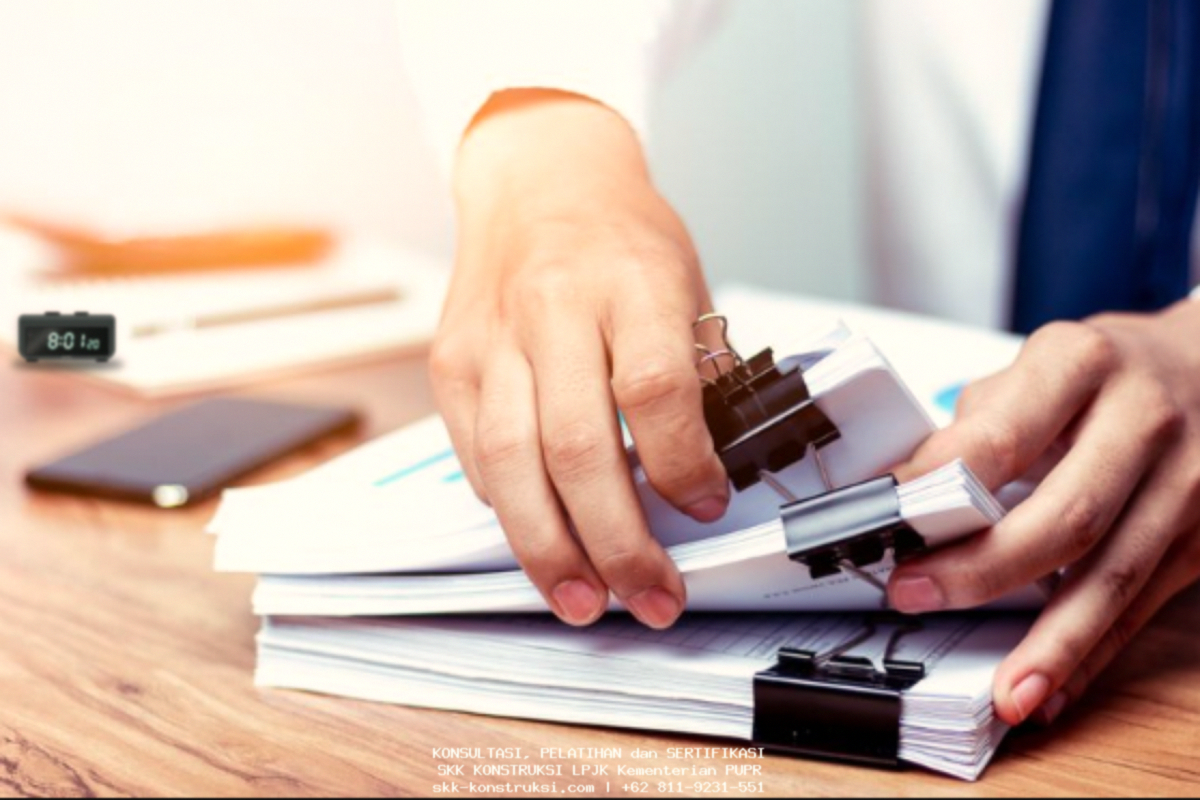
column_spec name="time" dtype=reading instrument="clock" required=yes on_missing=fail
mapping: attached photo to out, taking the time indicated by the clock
8:01
